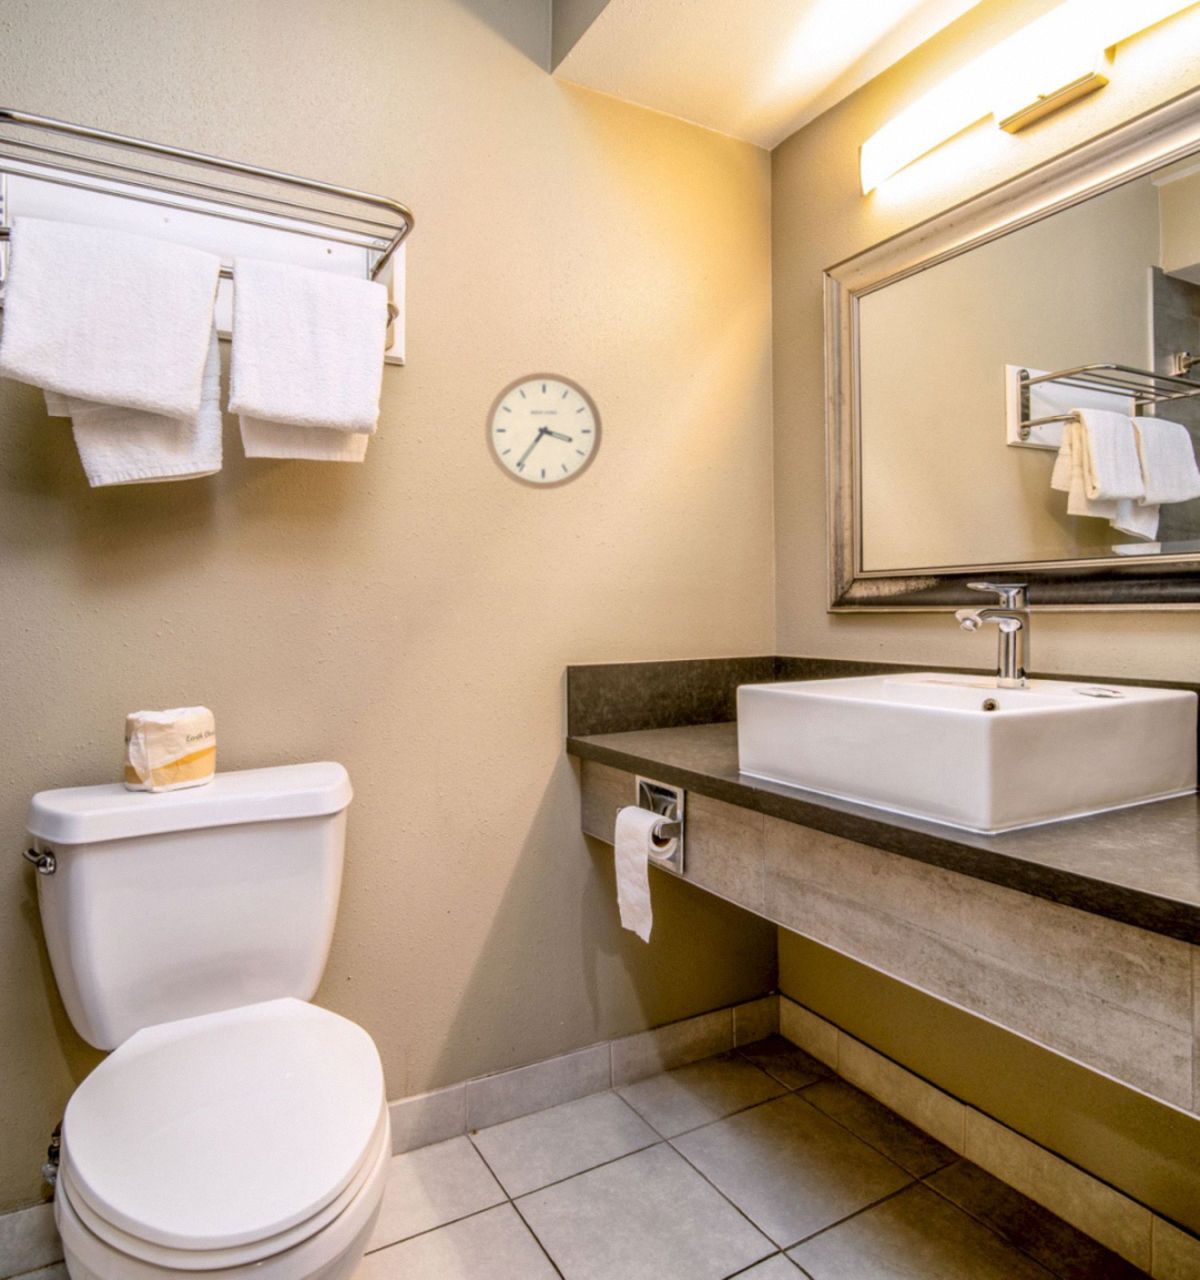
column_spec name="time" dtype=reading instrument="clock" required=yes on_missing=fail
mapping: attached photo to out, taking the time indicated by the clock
3:36
